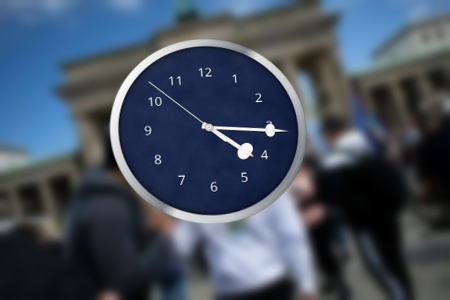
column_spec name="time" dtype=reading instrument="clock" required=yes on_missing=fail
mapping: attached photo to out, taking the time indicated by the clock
4:15:52
